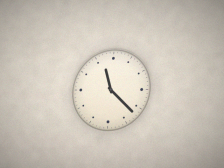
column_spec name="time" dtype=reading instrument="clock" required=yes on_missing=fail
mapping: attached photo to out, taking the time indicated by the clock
11:22
